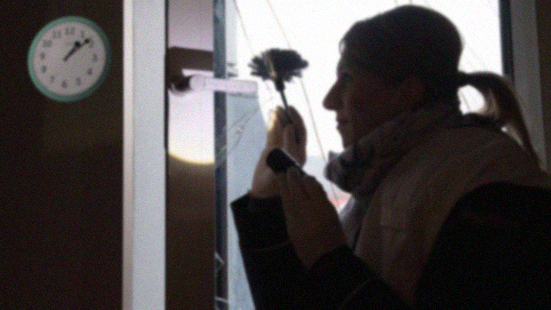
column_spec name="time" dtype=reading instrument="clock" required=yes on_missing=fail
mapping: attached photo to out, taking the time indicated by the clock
1:08
